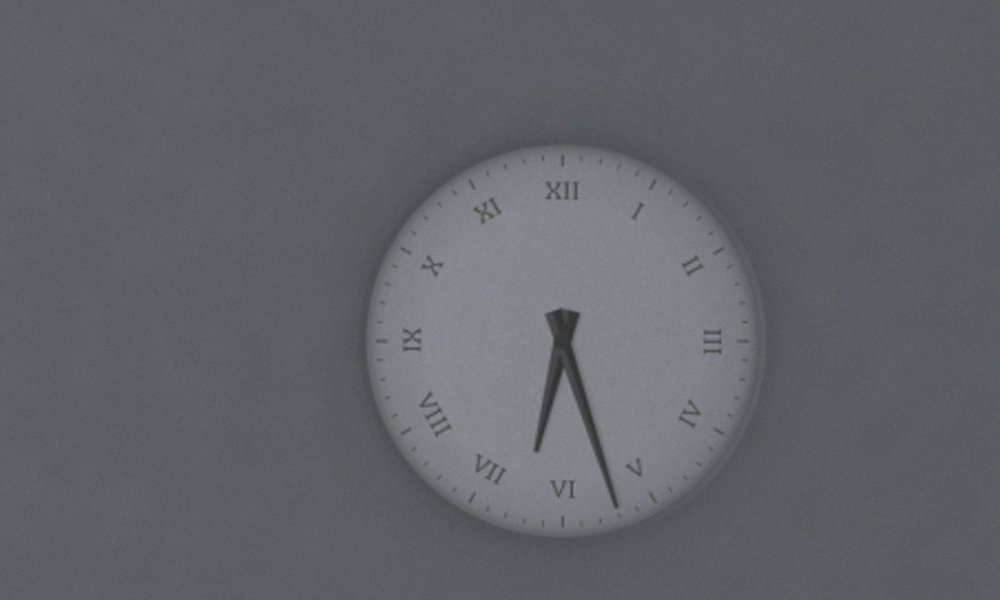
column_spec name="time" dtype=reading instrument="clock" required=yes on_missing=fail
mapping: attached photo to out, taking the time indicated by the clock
6:27
